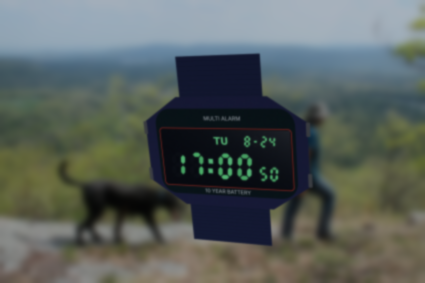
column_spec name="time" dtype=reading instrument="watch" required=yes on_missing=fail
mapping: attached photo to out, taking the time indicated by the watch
17:00:50
